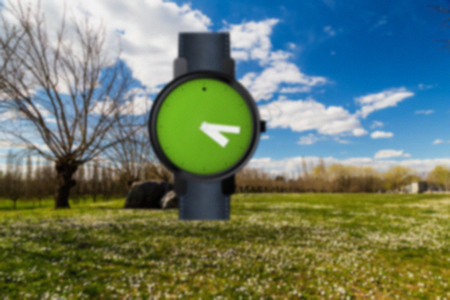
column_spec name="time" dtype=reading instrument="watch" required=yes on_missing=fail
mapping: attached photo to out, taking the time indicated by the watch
4:16
